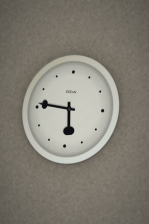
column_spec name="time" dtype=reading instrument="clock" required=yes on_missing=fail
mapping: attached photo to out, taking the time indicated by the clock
5:46
